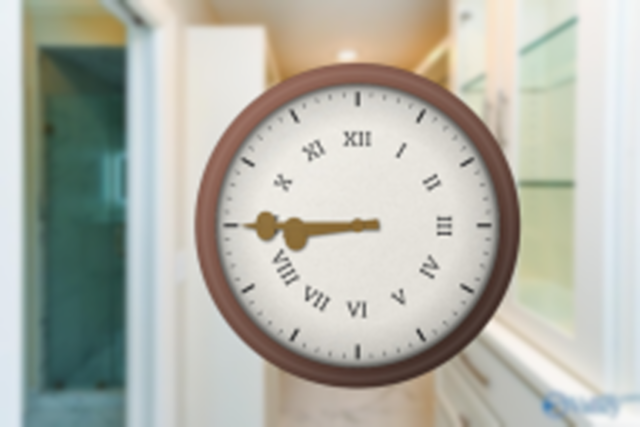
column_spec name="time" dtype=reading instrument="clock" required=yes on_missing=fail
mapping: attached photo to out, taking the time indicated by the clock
8:45
